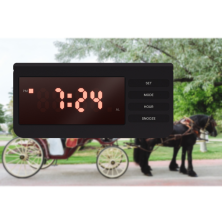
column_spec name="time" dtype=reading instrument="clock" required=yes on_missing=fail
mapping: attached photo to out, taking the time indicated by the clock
7:24
